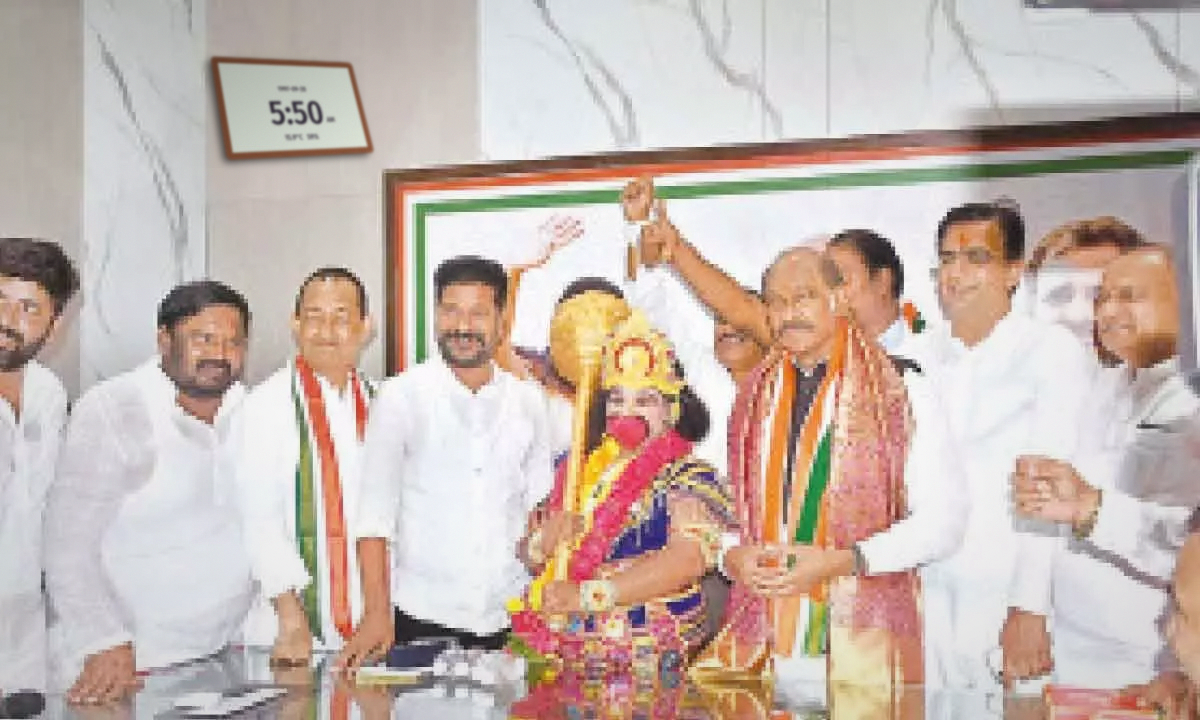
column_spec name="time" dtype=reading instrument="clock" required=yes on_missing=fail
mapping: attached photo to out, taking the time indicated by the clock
5:50
